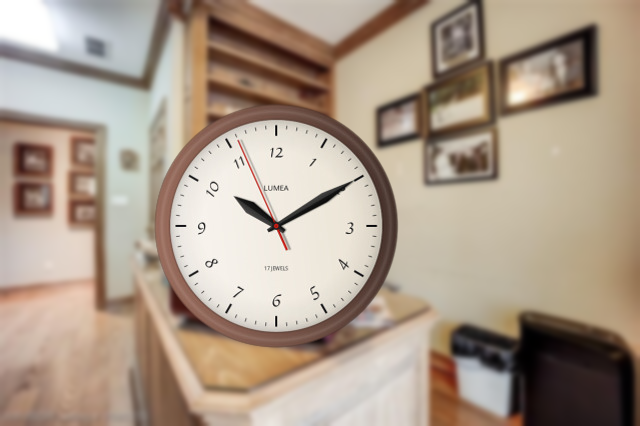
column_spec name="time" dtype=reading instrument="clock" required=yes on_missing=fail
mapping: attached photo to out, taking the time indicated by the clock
10:09:56
